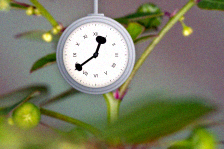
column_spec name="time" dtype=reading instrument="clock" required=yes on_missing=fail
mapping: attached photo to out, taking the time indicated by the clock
12:39
